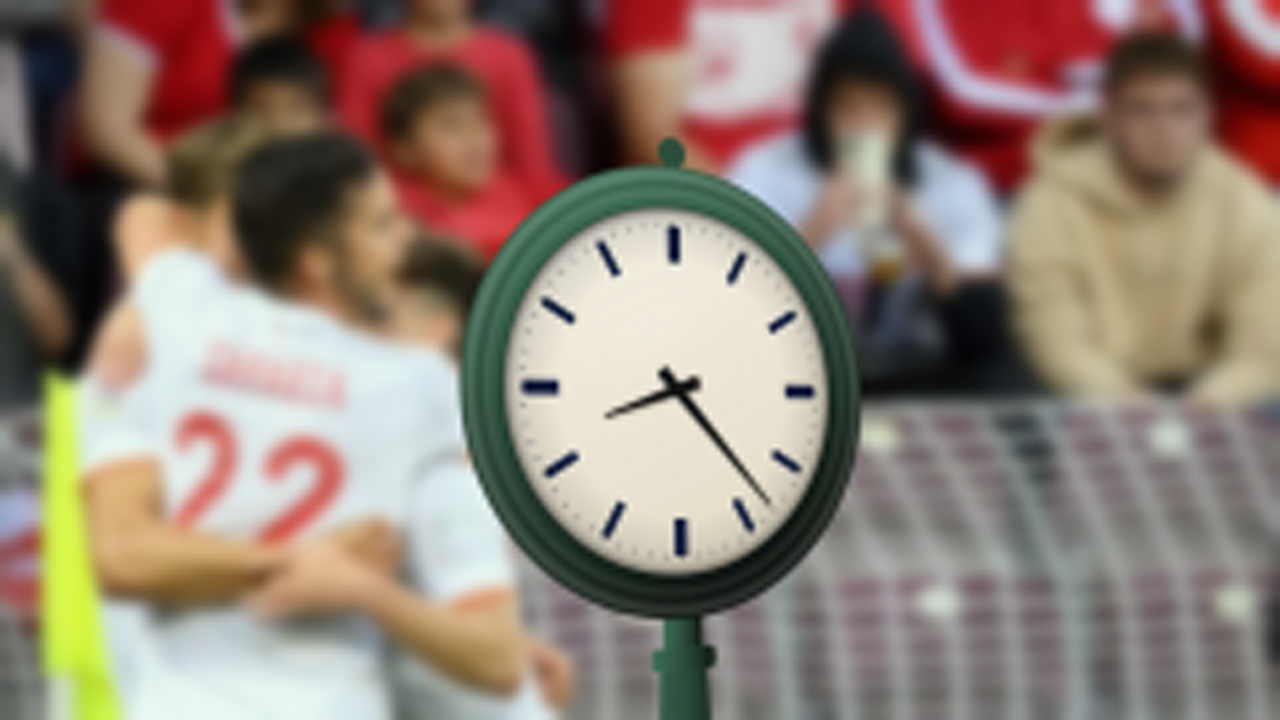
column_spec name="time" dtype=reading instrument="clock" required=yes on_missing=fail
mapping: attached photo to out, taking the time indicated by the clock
8:23
